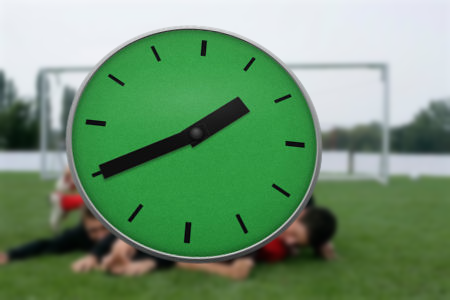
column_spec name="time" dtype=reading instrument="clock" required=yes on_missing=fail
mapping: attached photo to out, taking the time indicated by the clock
1:40
